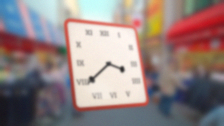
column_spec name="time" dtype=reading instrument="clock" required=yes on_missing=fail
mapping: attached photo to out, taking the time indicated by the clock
3:39
